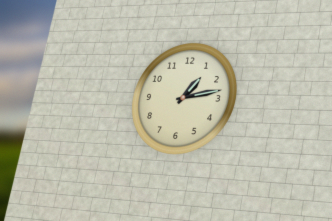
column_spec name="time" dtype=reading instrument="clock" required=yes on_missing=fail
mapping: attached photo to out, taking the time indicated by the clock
1:13
